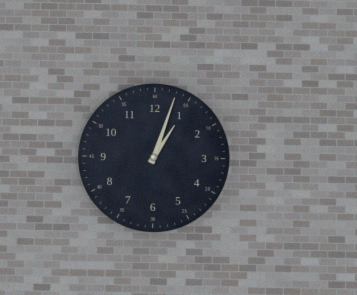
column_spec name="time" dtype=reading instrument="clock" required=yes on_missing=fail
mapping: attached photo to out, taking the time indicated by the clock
1:03
